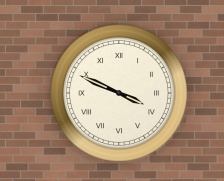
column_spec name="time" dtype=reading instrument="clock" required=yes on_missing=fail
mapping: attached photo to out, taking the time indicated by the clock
3:49
